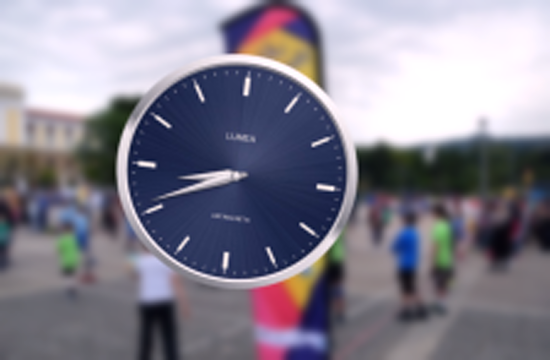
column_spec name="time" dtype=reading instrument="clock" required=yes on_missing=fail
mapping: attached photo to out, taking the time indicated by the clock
8:41
